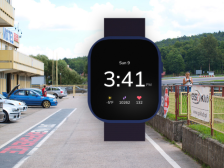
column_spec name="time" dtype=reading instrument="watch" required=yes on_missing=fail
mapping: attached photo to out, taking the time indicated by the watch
3:41
